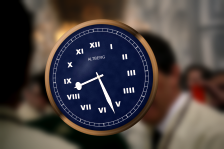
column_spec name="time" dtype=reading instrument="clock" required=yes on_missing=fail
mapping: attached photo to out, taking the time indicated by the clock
8:27
